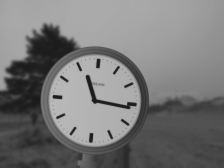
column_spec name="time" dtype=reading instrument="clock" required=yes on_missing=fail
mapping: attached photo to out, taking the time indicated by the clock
11:16
